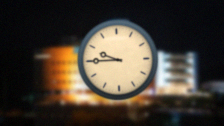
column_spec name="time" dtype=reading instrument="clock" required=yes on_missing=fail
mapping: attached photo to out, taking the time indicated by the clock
9:45
